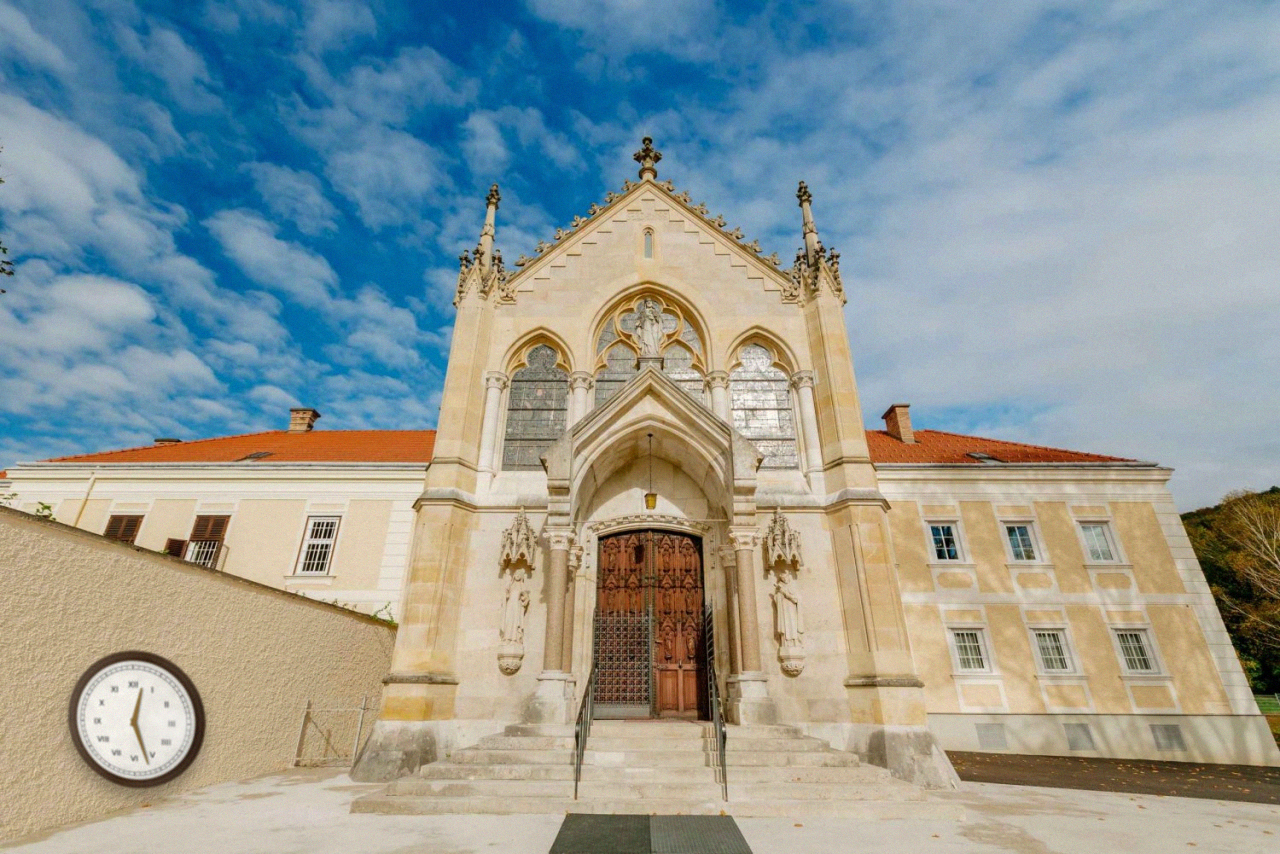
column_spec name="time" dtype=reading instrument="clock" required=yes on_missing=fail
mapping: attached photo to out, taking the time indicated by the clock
12:27
